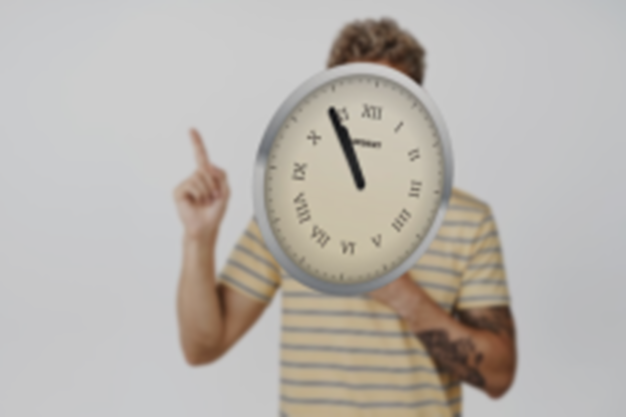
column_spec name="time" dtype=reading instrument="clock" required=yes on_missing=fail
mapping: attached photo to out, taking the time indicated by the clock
10:54
